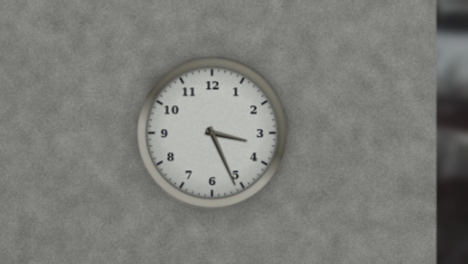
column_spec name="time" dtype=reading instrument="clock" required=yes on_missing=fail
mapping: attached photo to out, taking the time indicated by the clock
3:26
